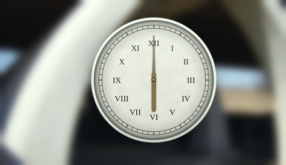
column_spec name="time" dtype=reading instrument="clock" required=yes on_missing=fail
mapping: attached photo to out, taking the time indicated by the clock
6:00
